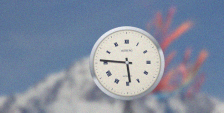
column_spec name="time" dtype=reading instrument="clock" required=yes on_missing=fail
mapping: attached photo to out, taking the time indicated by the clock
5:46
